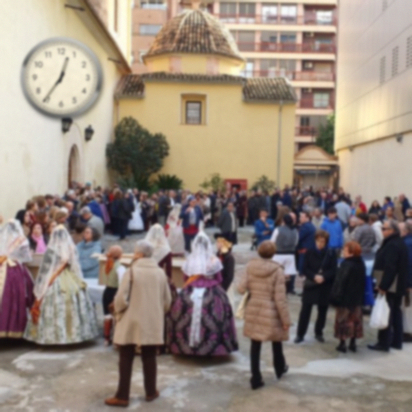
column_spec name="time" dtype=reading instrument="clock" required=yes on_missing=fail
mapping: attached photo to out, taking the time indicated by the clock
12:36
